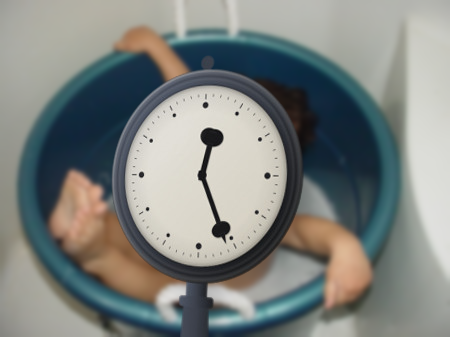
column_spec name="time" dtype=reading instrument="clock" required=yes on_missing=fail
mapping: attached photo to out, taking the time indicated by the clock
12:26
